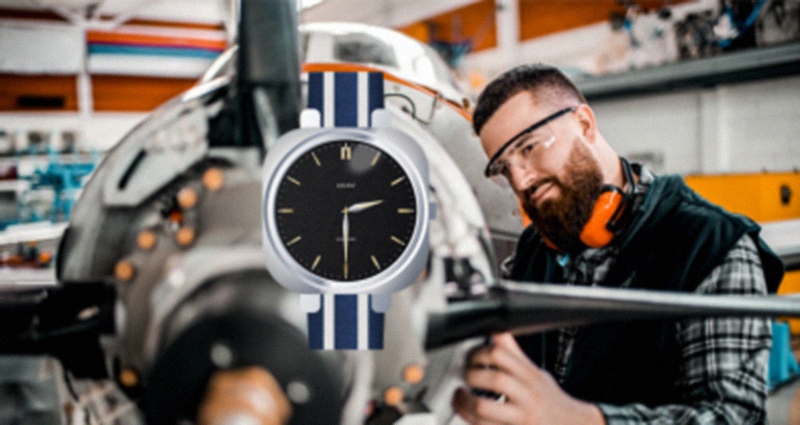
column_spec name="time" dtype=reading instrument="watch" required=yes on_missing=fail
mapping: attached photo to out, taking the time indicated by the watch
2:30
